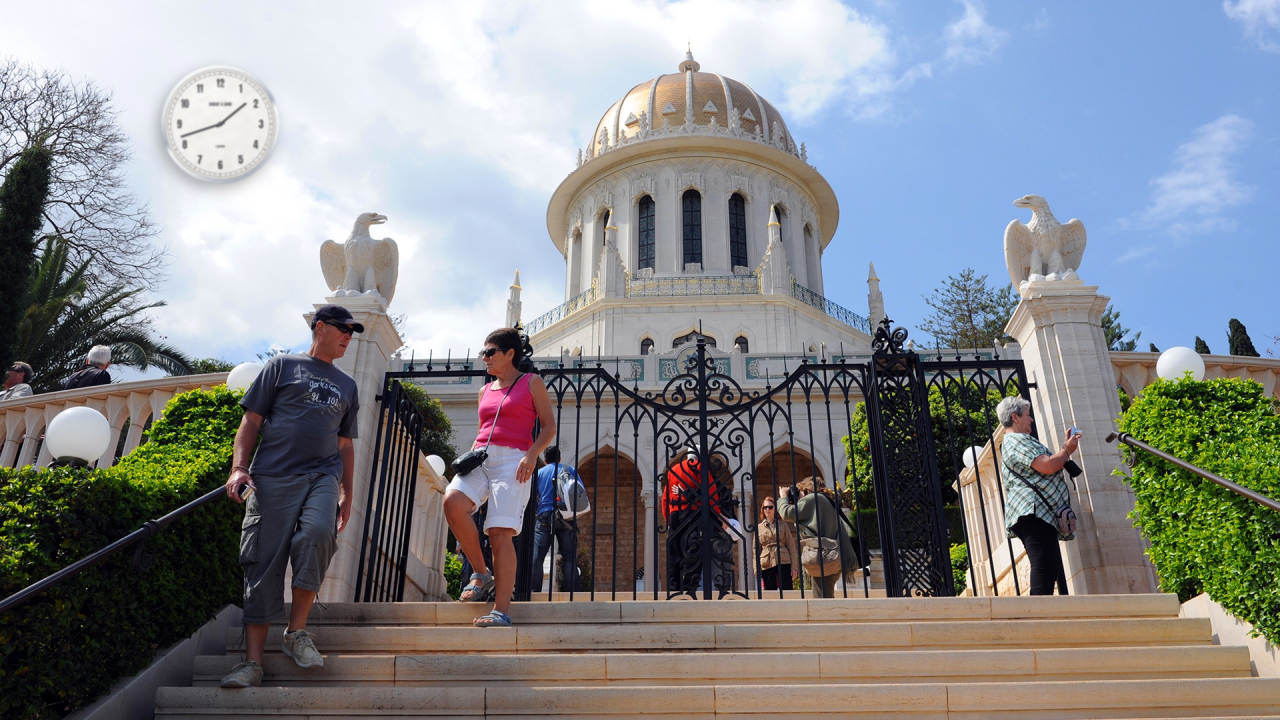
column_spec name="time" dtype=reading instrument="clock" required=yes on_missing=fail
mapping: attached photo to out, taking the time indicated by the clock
1:42
